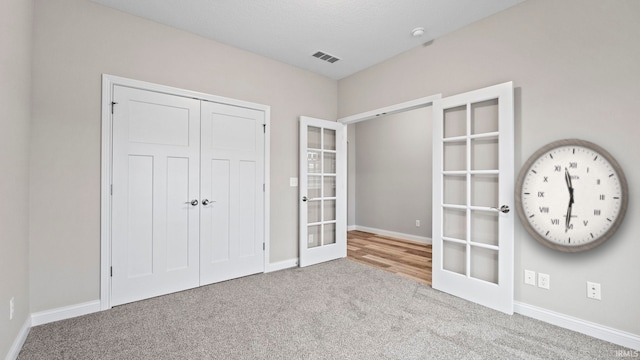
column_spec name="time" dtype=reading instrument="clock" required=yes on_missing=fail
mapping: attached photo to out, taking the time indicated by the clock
11:31
